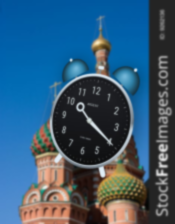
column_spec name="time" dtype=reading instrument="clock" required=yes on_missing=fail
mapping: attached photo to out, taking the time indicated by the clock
10:20
